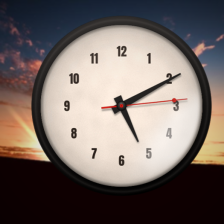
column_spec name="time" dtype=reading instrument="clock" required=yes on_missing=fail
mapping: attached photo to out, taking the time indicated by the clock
5:10:14
